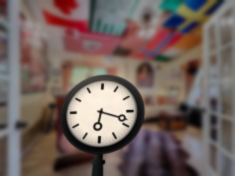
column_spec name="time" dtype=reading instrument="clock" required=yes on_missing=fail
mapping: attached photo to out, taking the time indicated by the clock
6:18
